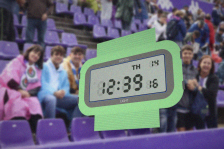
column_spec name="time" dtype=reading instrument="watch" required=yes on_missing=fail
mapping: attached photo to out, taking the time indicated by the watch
12:39:16
